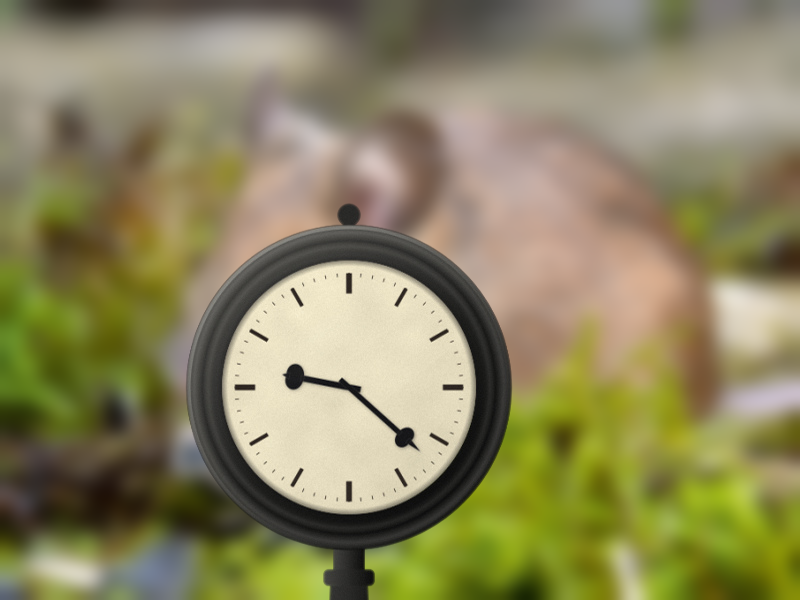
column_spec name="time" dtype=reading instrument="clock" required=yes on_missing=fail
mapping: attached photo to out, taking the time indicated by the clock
9:22
